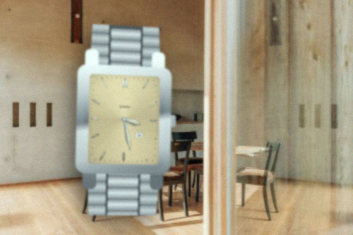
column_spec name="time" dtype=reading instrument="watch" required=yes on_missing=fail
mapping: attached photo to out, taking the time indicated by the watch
3:28
